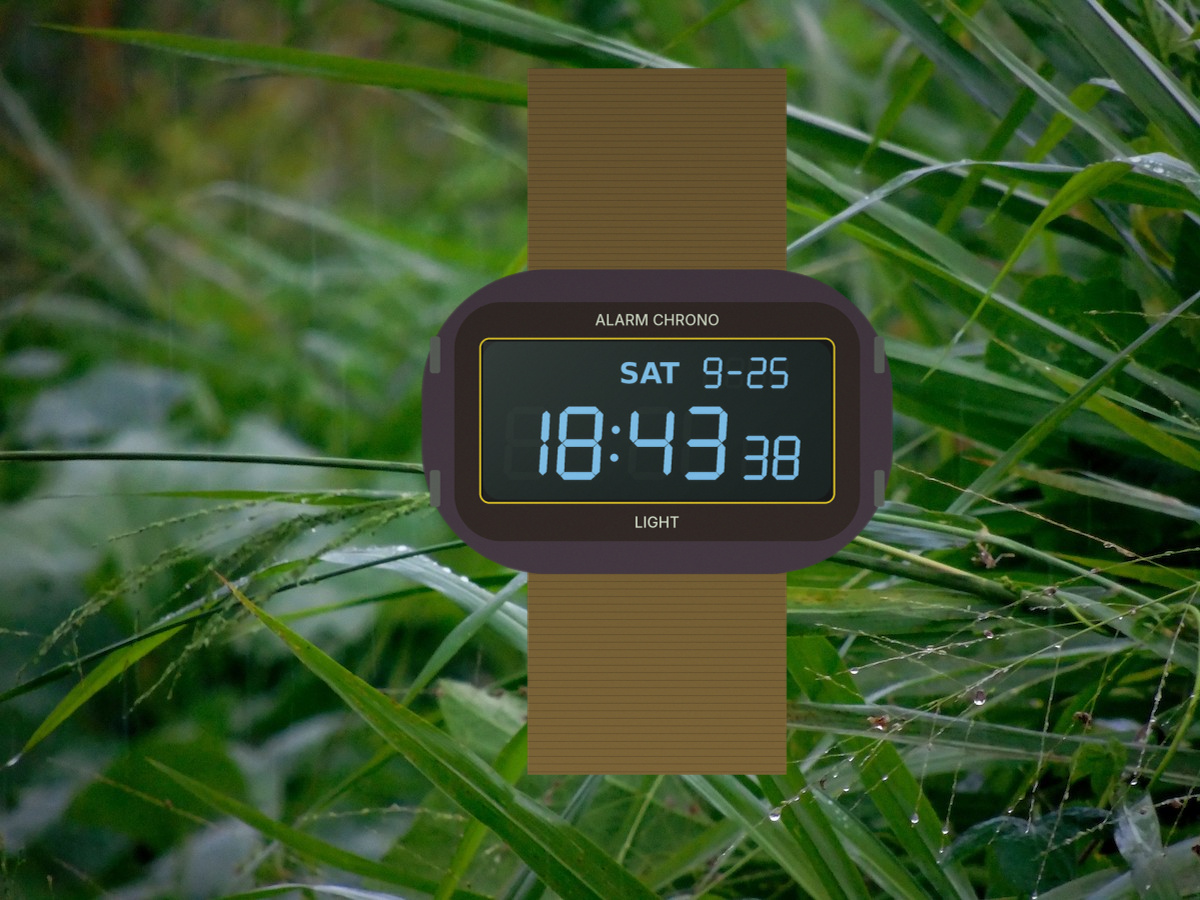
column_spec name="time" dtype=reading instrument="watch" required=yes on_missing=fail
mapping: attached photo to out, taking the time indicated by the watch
18:43:38
